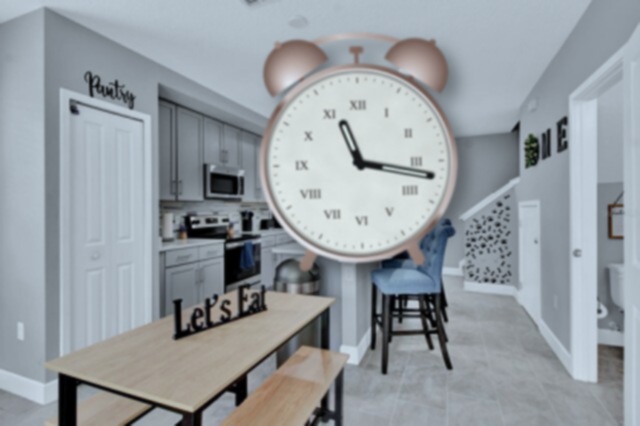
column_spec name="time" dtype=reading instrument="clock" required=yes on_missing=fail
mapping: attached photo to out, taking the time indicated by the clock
11:17
